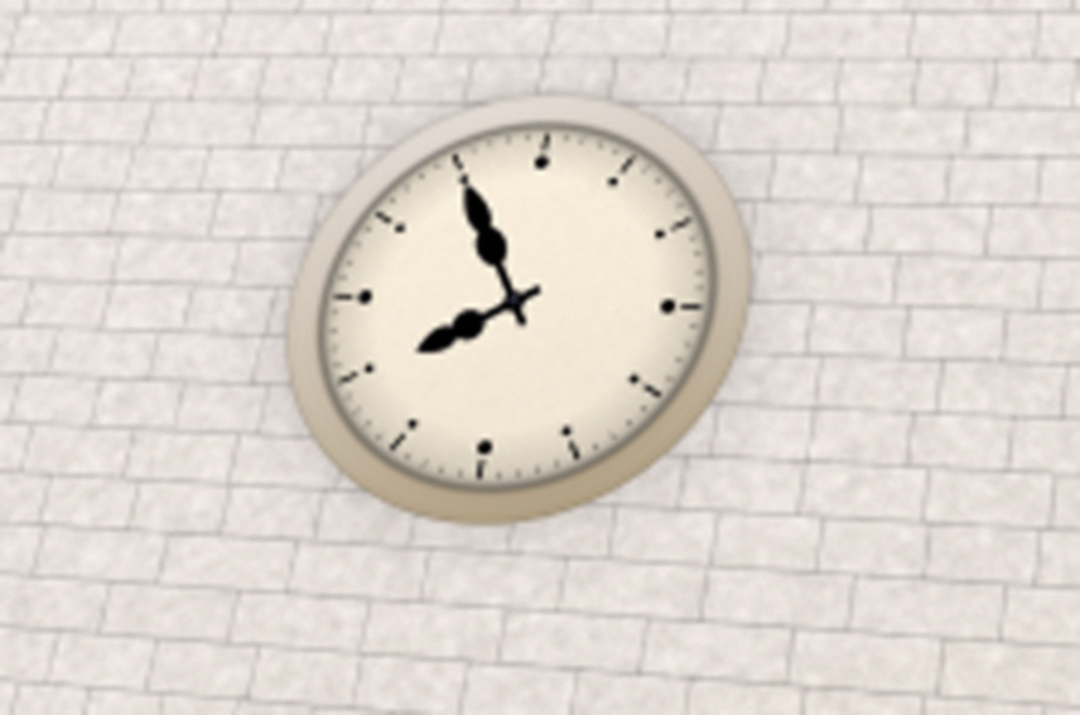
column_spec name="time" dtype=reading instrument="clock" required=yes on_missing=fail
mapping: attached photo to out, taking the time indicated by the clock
7:55
